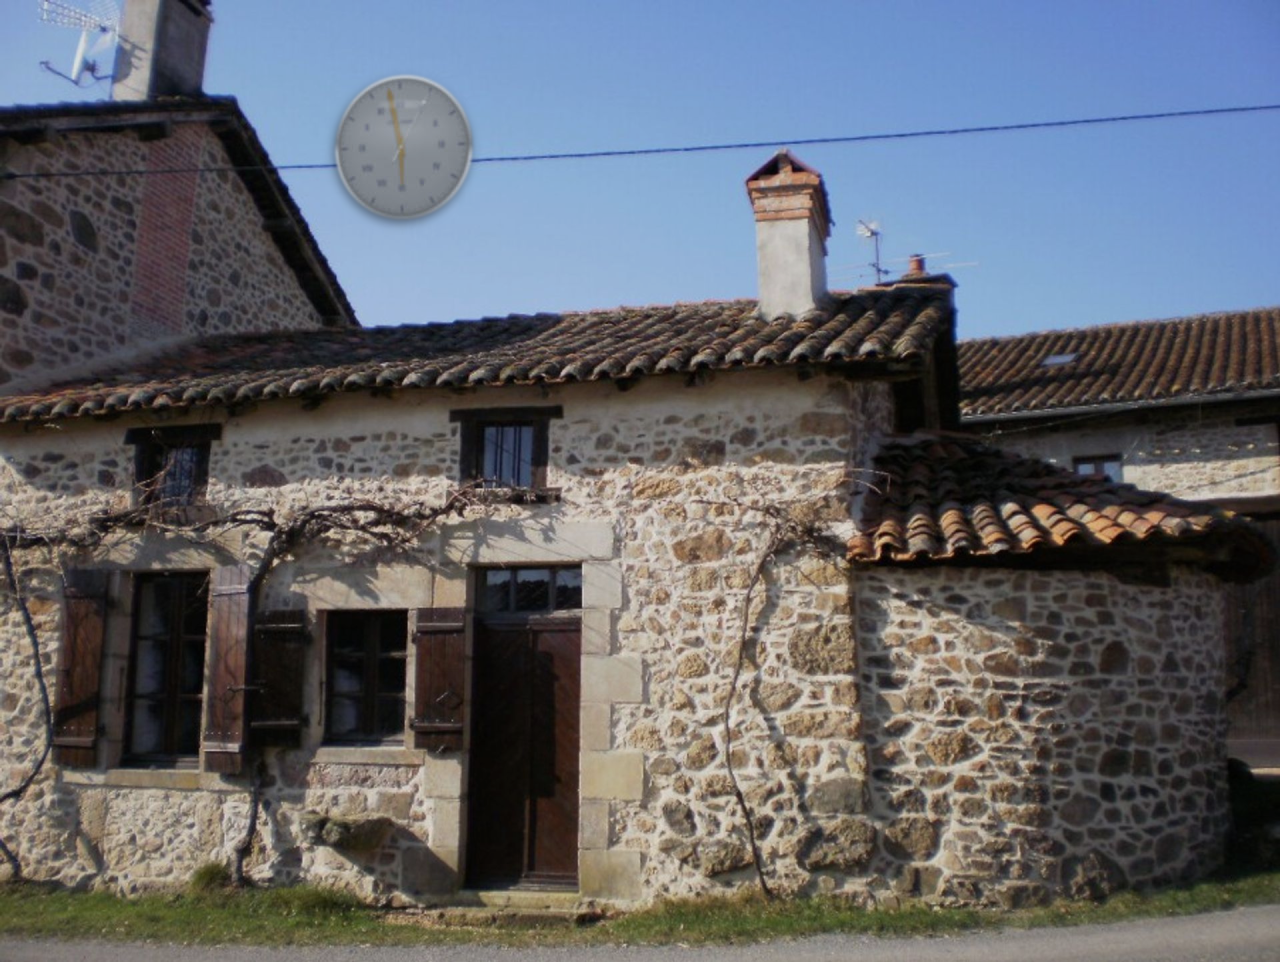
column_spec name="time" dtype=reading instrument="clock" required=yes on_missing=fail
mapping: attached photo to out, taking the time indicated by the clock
5:58:05
